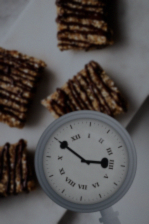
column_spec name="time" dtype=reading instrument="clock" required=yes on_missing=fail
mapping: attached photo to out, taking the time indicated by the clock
3:55
